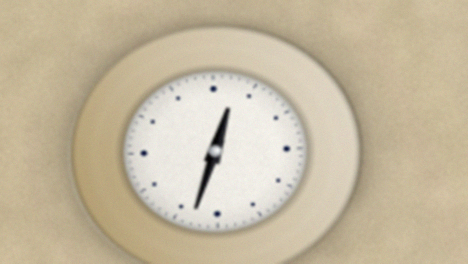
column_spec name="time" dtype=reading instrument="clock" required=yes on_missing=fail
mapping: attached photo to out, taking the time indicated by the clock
12:33
